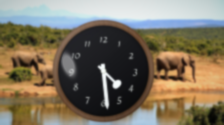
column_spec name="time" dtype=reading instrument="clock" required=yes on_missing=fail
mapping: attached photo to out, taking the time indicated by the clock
4:29
